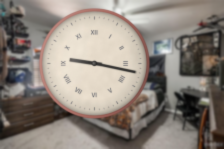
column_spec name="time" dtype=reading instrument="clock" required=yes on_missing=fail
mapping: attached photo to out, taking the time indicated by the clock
9:17
